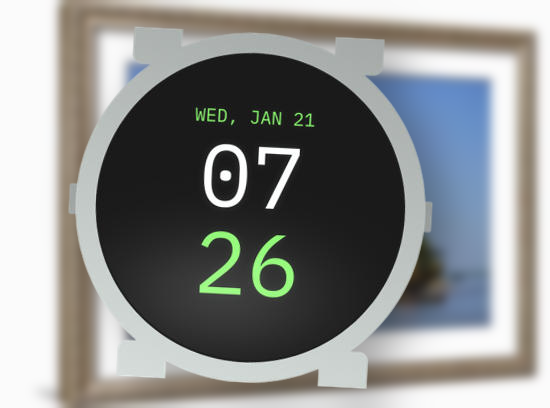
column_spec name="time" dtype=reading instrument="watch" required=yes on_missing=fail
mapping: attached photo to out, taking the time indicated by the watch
7:26
